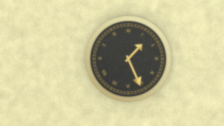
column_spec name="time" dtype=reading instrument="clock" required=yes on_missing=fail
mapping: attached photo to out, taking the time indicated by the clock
1:26
